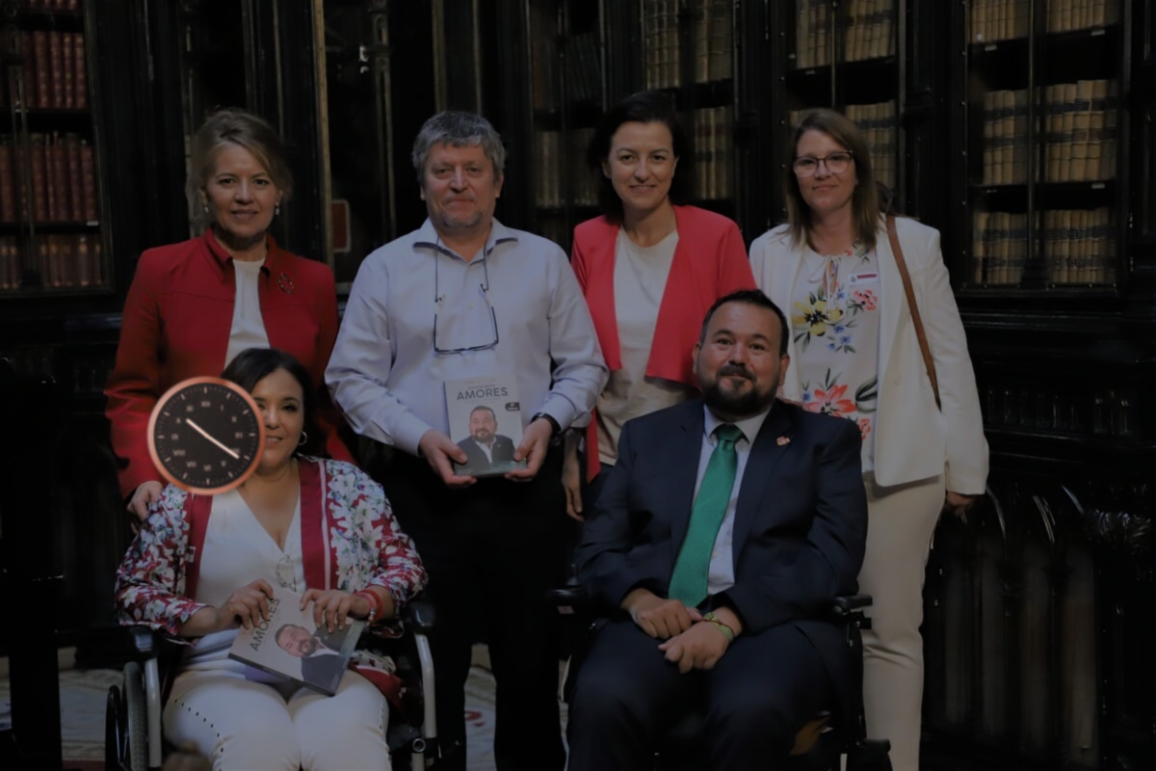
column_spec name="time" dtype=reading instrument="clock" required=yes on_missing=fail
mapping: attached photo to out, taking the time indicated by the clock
10:21
